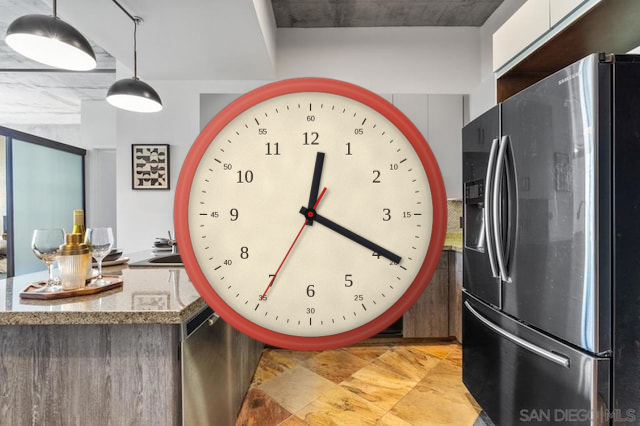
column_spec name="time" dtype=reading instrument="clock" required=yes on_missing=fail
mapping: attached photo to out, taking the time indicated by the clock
12:19:35
